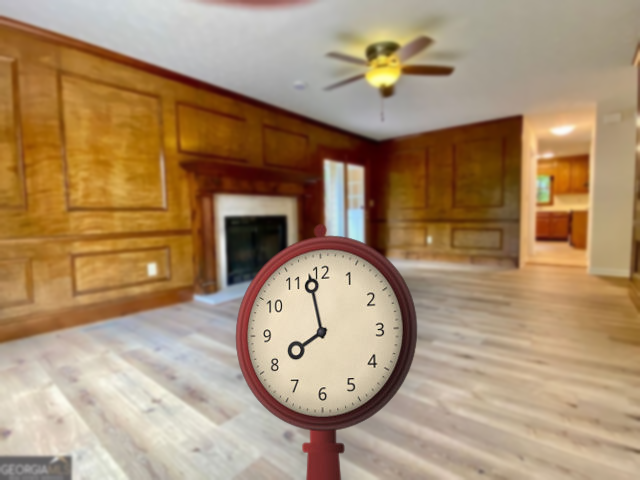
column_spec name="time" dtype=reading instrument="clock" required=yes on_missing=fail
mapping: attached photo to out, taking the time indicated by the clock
7:58
